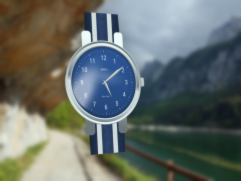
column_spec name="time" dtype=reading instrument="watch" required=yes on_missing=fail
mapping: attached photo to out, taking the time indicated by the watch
5:09
